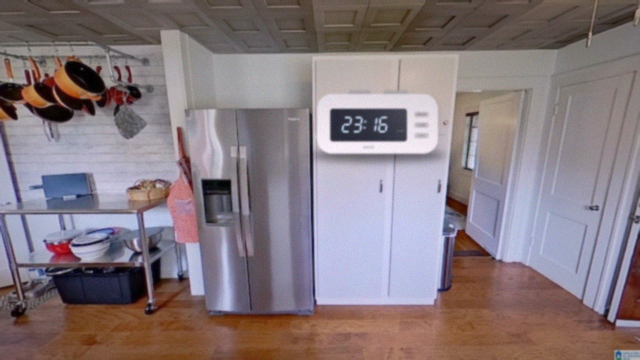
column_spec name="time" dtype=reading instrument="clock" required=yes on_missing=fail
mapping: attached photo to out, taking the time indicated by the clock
23:16
